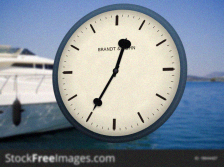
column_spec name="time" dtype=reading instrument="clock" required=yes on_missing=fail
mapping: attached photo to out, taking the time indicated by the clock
12:35
